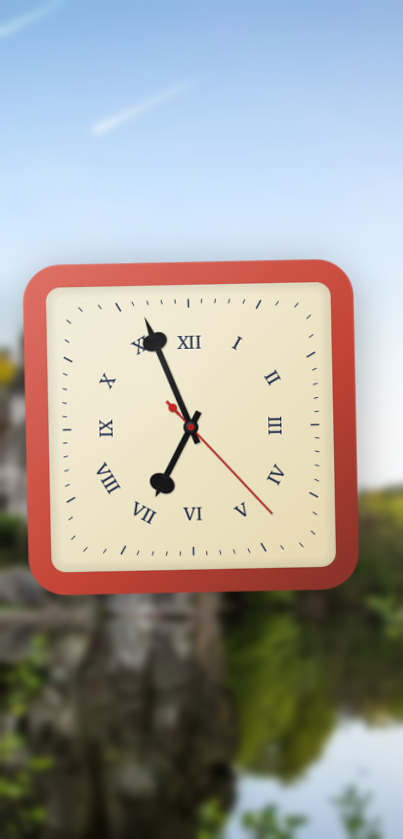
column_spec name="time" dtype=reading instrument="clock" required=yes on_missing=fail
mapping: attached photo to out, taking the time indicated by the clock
6:56:23
